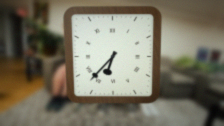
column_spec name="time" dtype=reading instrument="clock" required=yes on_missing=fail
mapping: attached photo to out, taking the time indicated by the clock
6:37
